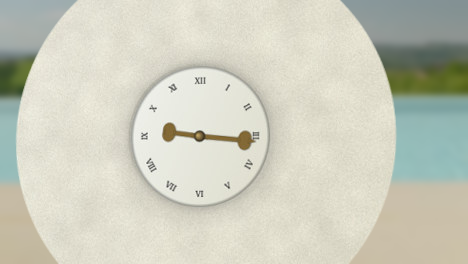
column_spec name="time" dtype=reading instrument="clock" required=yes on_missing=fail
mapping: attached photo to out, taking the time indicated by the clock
9:16
